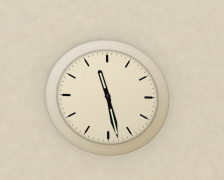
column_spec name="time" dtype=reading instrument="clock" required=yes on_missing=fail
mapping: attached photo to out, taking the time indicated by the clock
11:28
